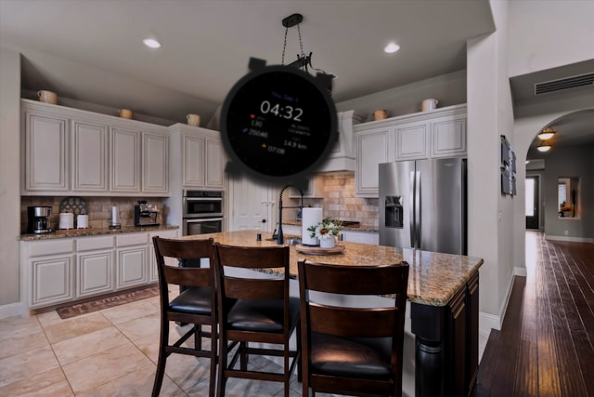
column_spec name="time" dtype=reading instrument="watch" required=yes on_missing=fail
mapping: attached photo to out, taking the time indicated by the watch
4:32
